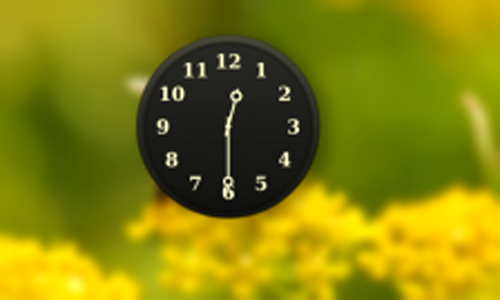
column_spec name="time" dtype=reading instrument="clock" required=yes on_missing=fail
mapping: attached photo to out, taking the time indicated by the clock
12:30
